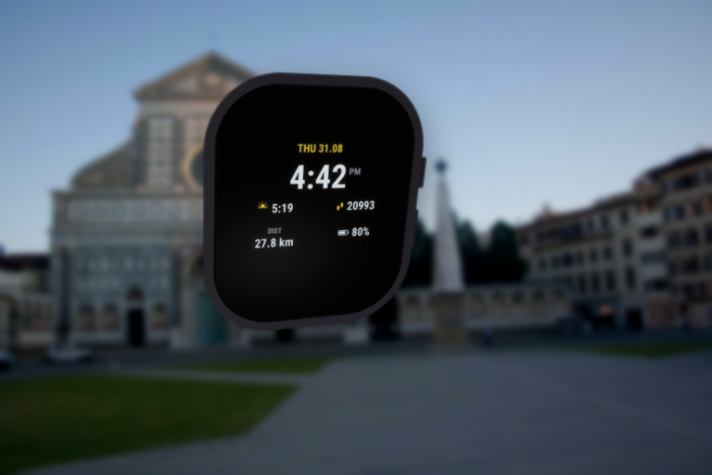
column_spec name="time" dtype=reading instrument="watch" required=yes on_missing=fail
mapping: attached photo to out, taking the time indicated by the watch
4:42
